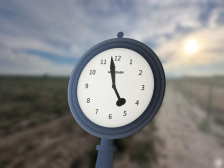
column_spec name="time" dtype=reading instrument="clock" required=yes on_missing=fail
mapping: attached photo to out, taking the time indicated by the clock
4:58
